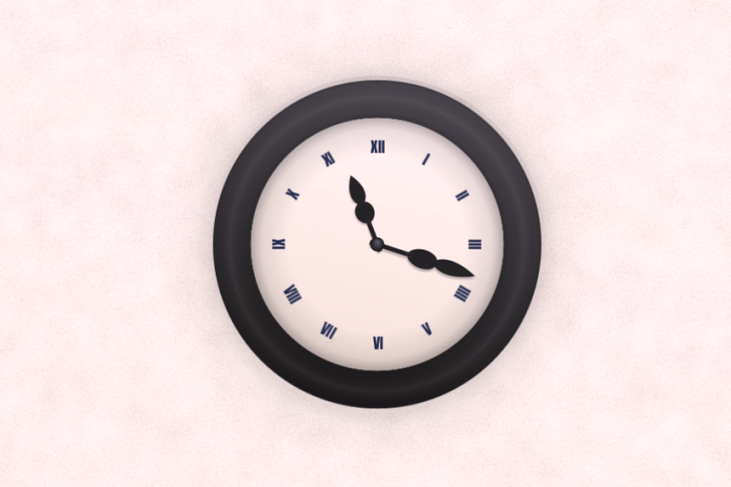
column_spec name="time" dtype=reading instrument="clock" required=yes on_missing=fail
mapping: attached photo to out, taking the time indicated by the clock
11:18
